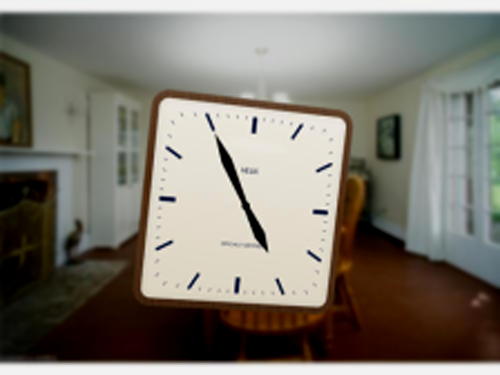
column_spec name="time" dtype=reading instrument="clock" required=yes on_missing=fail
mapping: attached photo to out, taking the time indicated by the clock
4:55
